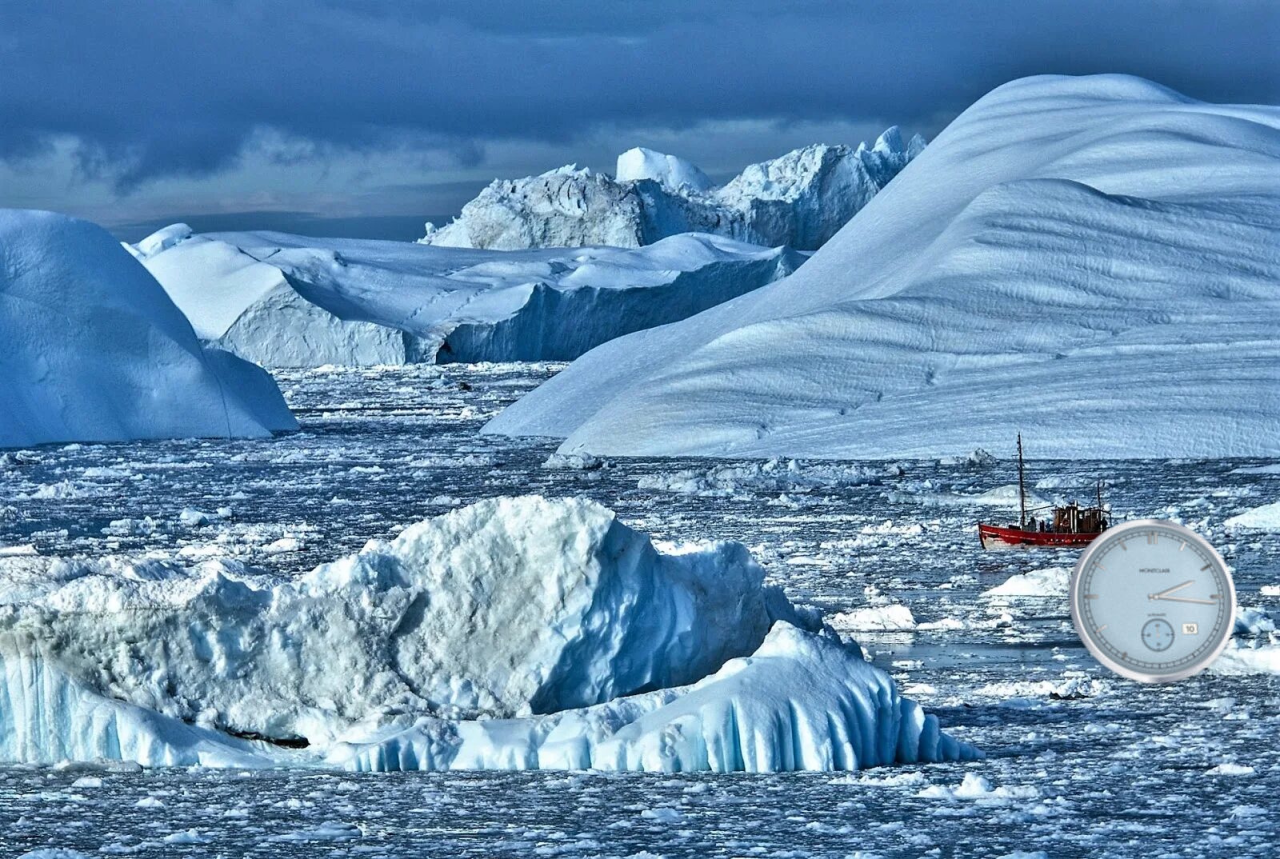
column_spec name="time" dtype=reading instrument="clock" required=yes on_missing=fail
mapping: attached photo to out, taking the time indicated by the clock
2:16
